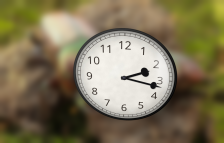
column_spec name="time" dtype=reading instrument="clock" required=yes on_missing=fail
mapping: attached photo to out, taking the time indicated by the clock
2:17
